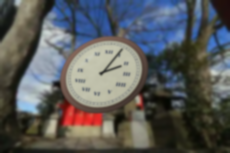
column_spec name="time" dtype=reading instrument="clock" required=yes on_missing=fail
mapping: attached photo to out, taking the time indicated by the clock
2:04
